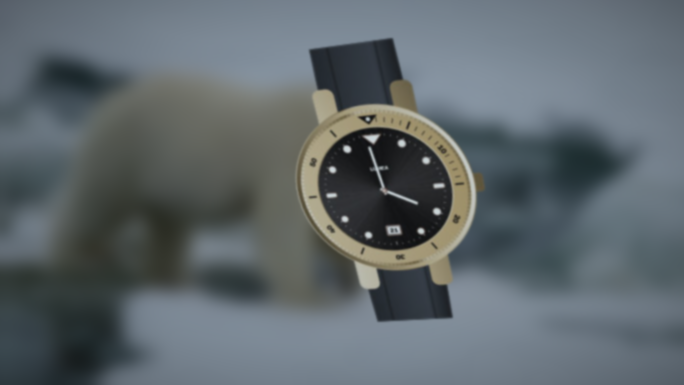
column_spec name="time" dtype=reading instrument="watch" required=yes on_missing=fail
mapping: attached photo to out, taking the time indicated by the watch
3:59
